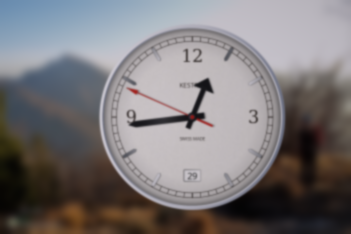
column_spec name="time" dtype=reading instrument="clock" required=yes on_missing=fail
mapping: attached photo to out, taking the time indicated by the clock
12:43:49
